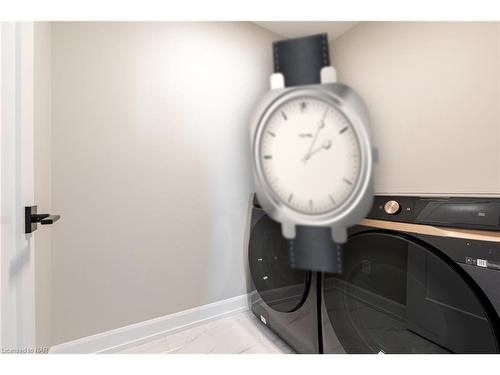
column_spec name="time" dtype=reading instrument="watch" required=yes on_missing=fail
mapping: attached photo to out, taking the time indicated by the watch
2:05
